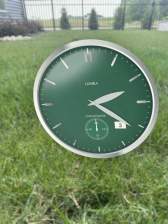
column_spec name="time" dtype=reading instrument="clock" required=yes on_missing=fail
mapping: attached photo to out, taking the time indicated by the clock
2:21
